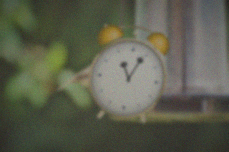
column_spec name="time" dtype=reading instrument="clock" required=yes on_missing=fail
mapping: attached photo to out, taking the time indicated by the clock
11:04
